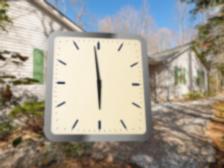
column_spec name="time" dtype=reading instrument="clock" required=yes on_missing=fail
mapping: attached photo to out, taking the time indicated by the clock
5:59
